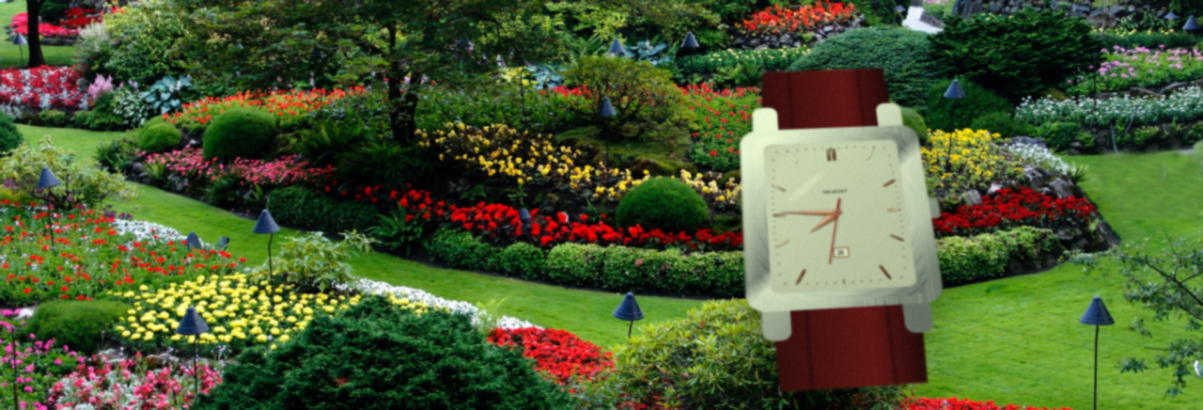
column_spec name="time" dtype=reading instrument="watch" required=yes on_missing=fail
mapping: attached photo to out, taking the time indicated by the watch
7:45:32
